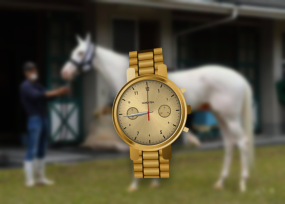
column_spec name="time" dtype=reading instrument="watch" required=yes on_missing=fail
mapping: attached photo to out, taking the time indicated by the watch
8:44
